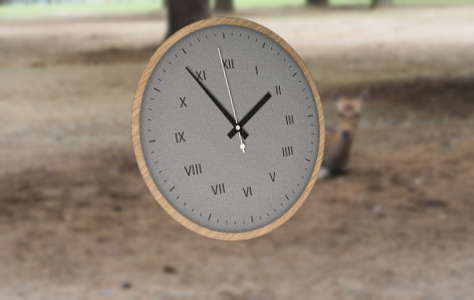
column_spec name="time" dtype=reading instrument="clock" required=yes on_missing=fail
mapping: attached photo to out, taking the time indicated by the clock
1:53:59
